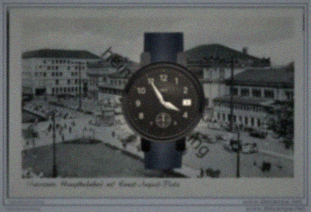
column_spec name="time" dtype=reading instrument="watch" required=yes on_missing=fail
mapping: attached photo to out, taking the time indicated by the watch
3:55
